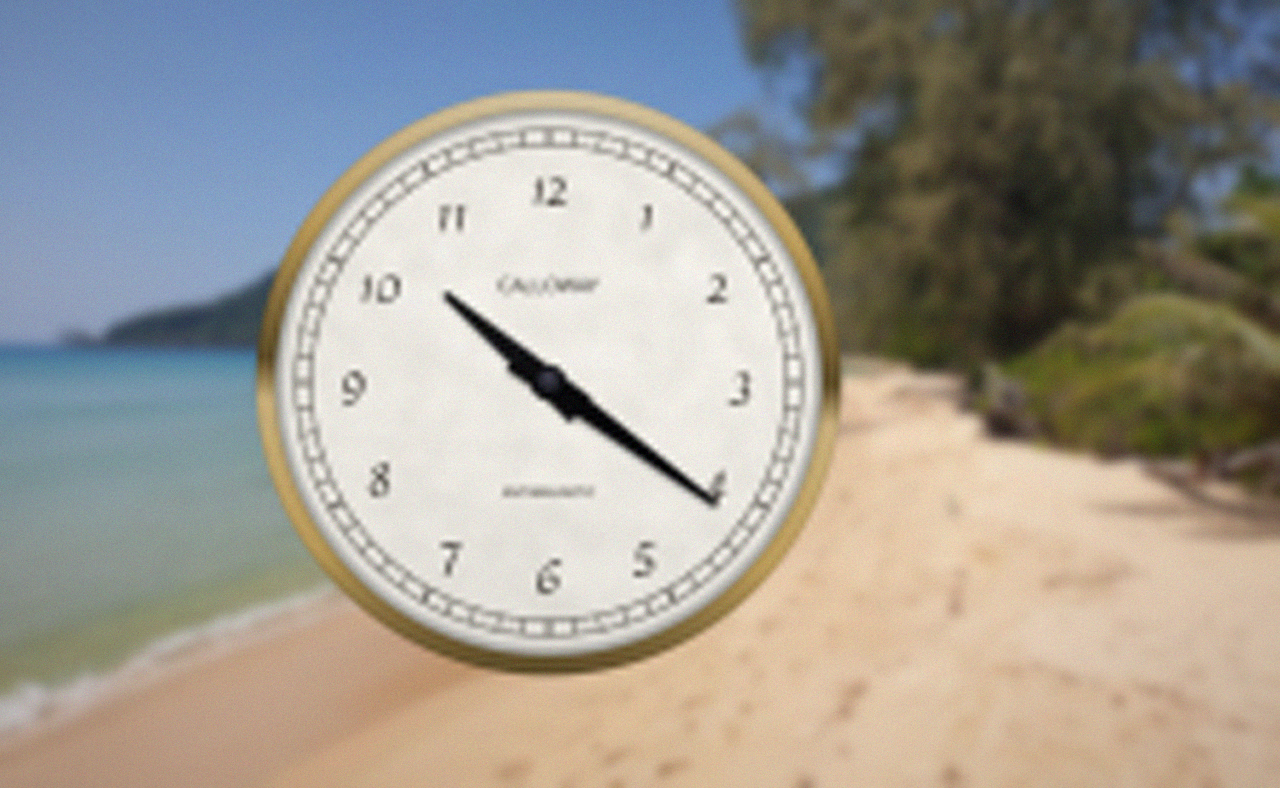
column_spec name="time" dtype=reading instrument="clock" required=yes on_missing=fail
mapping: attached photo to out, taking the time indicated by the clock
10:21
